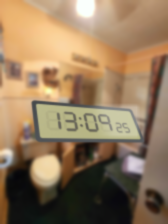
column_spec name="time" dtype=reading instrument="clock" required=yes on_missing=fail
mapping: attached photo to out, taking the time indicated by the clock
13:09:25
